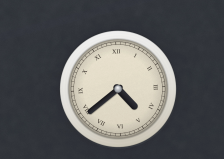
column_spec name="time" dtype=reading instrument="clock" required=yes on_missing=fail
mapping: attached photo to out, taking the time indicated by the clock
4:39
